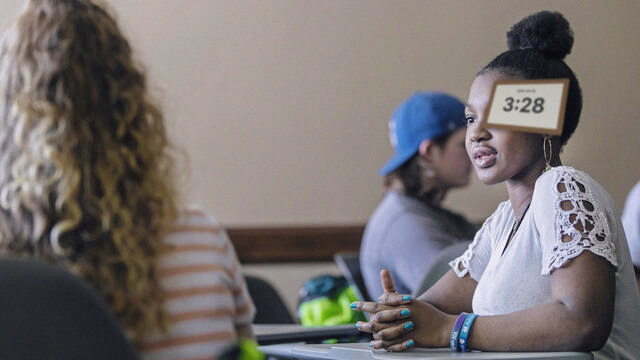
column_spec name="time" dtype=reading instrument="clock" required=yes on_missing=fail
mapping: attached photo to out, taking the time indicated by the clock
3:28
